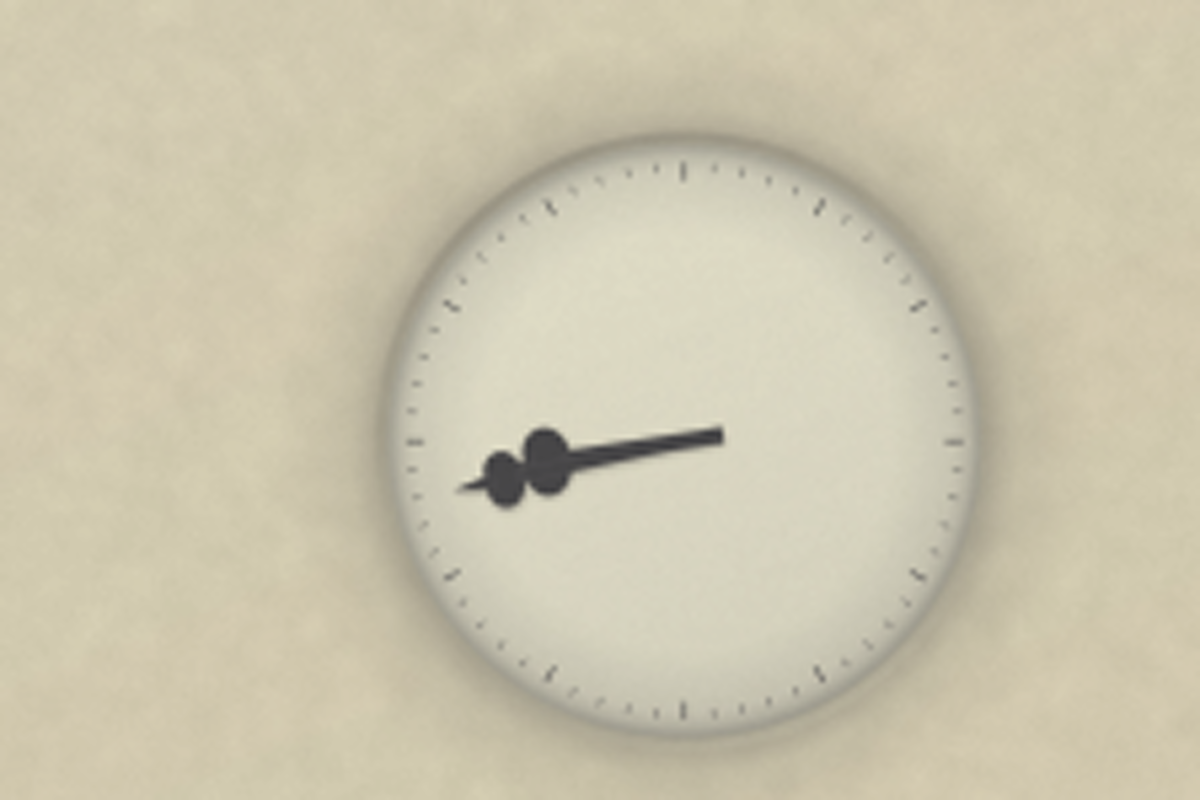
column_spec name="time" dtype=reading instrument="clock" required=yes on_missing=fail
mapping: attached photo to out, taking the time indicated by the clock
8:43
